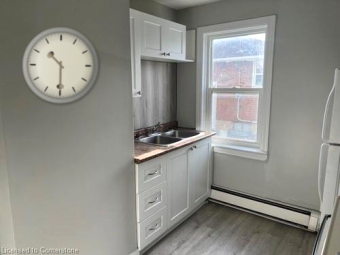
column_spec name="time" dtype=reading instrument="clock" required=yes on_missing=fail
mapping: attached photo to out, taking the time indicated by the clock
10:30
